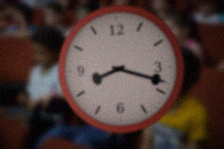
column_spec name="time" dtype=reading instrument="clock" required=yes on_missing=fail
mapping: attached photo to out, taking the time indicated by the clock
8:18
